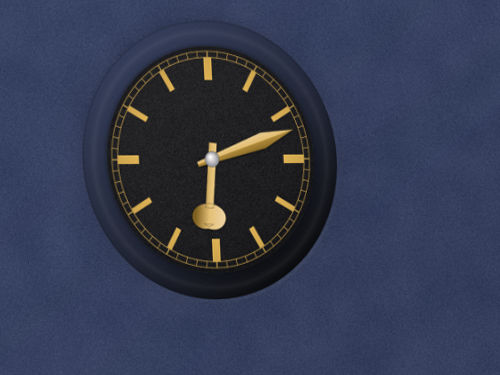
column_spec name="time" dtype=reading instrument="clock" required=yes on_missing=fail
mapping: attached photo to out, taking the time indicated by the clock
6:12
